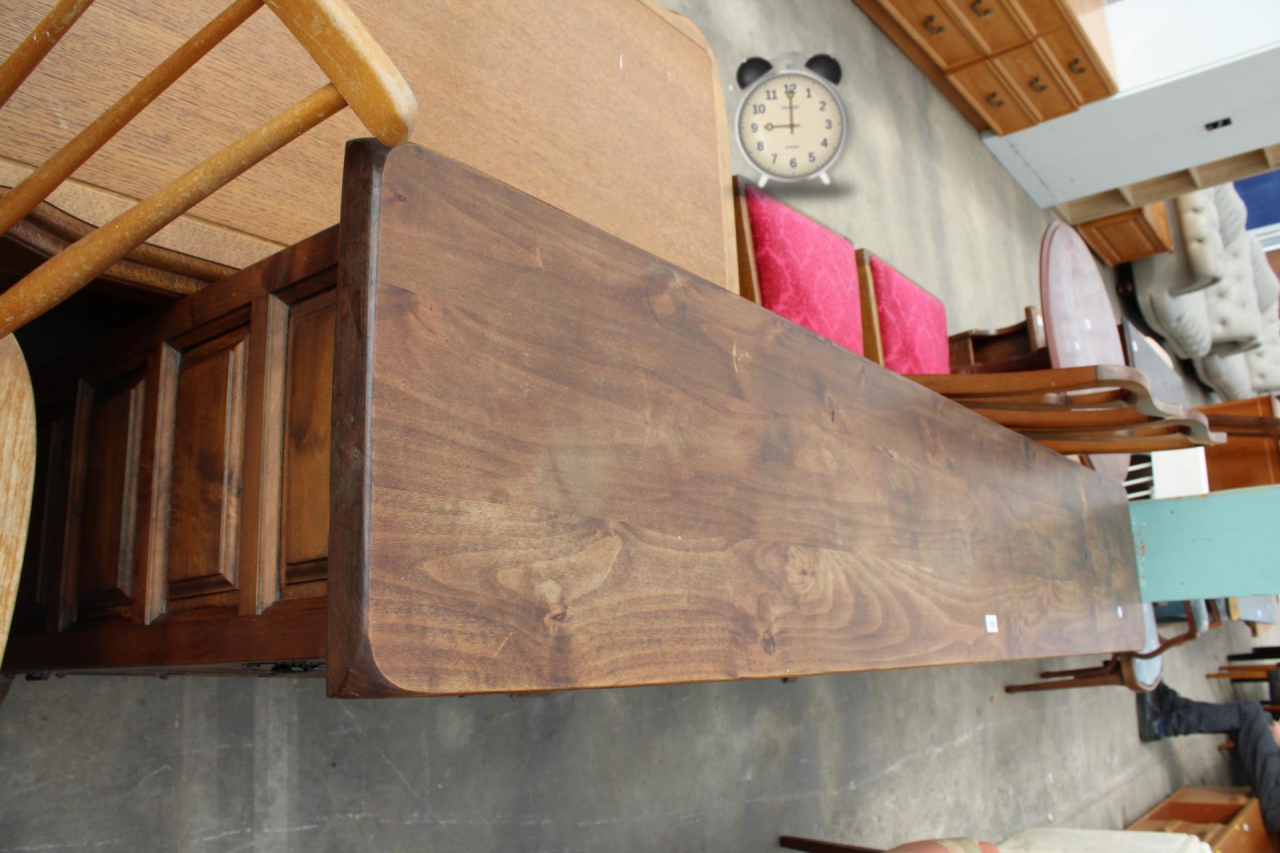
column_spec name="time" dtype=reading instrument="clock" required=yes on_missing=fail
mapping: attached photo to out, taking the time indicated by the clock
9:00
